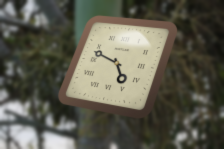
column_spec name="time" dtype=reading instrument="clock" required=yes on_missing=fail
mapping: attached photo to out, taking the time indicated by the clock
4:48
